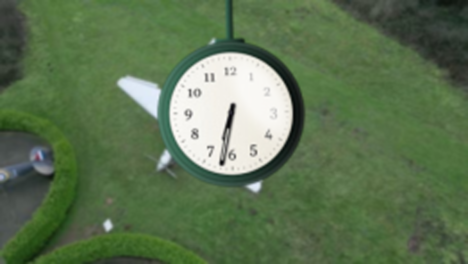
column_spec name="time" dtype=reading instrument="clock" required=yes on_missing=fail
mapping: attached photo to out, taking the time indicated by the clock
6:32
